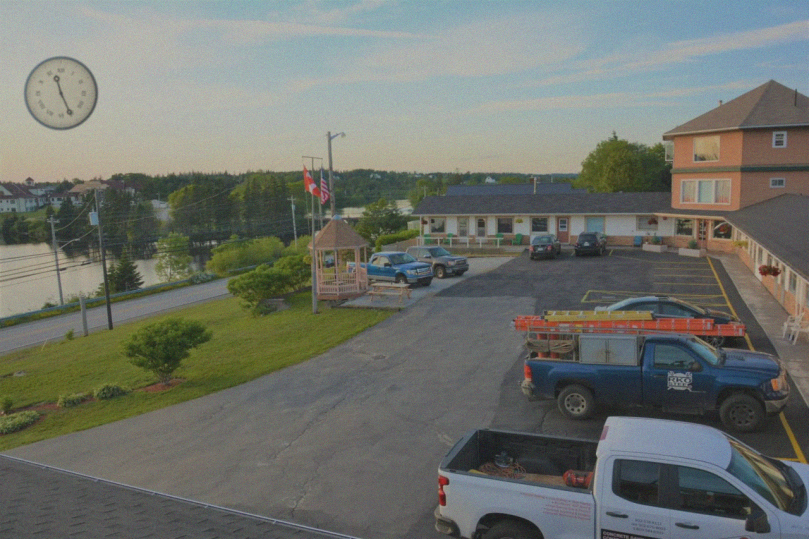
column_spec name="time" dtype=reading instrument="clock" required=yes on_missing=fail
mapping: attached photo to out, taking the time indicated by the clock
11:26
